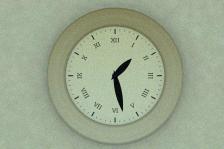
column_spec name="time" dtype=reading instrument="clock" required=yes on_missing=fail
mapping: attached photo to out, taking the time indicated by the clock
1:28
